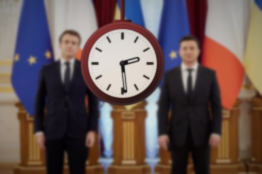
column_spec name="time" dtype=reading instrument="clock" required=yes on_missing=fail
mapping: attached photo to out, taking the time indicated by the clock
2:29
